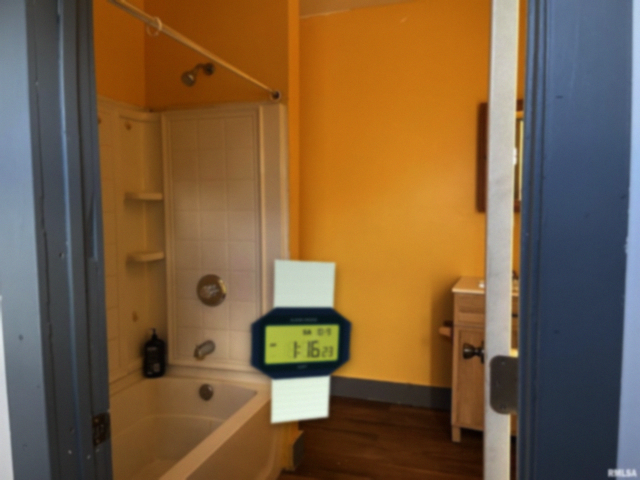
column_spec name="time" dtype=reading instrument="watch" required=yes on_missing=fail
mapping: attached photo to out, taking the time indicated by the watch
1:16
